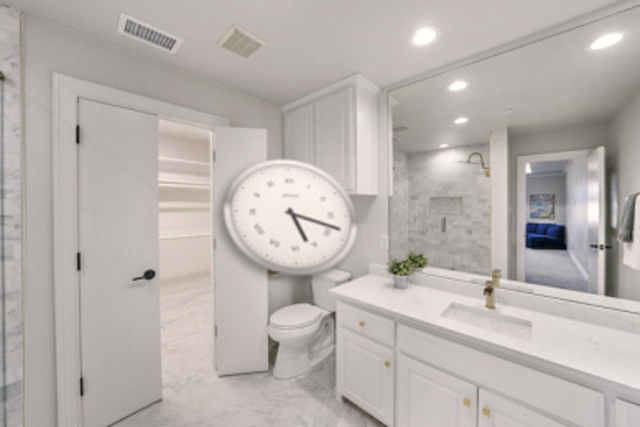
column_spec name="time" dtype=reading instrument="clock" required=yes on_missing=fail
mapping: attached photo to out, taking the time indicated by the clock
5:18
